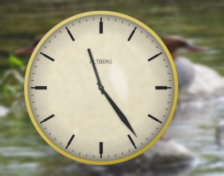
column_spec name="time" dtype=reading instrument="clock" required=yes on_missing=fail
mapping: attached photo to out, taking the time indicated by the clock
11:24
